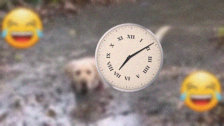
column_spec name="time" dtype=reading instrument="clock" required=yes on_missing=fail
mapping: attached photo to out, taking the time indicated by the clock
7:09
